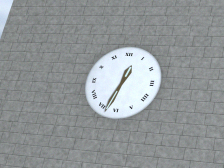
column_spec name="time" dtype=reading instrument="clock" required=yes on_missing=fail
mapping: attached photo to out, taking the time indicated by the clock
12:33
